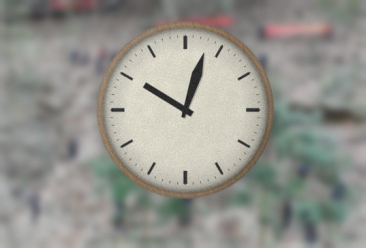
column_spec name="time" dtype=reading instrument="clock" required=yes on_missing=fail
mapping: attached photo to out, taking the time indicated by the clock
10:03
